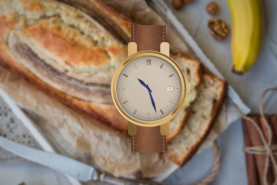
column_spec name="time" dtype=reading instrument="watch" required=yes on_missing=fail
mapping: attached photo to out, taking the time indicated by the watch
10:27
